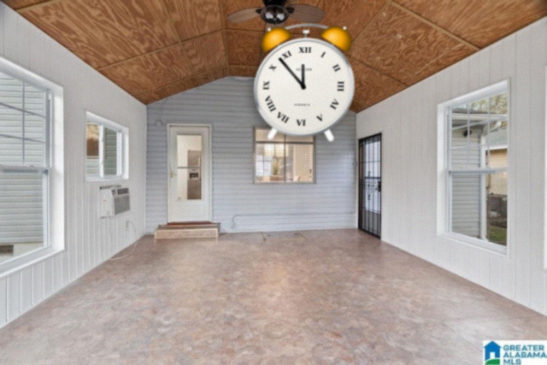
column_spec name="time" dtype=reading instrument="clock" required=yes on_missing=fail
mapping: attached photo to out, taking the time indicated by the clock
11:53
